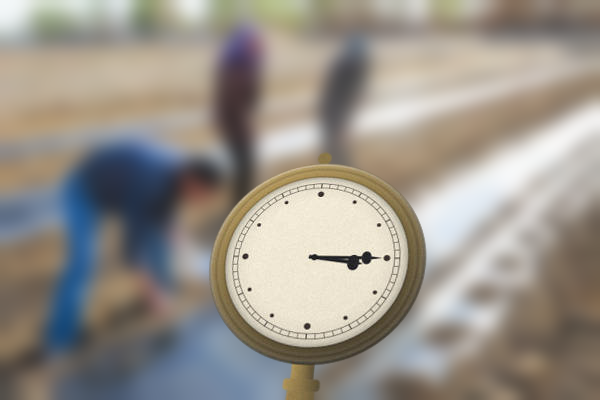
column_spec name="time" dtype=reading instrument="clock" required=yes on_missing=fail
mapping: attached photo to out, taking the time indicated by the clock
3:15
